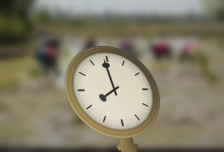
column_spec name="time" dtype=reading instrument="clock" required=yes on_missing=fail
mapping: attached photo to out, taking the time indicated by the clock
7:59
